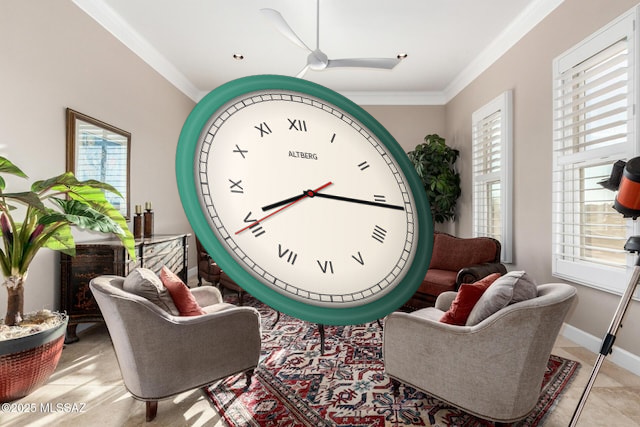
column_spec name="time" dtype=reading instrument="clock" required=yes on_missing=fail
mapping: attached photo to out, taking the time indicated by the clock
8:15:40
